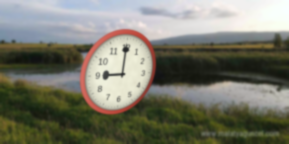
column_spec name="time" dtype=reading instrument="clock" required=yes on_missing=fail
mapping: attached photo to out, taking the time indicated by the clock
9:00
